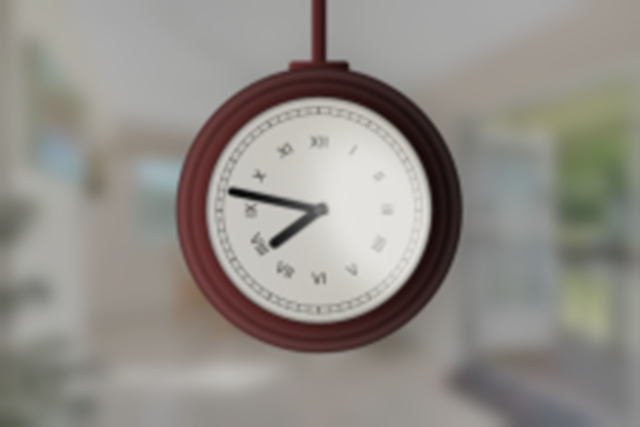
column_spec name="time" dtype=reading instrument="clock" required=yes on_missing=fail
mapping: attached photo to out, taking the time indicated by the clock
7:47
